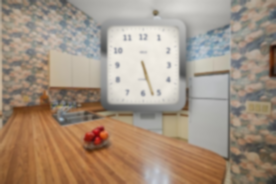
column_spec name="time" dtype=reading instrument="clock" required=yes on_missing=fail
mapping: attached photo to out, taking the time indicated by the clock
5:27
